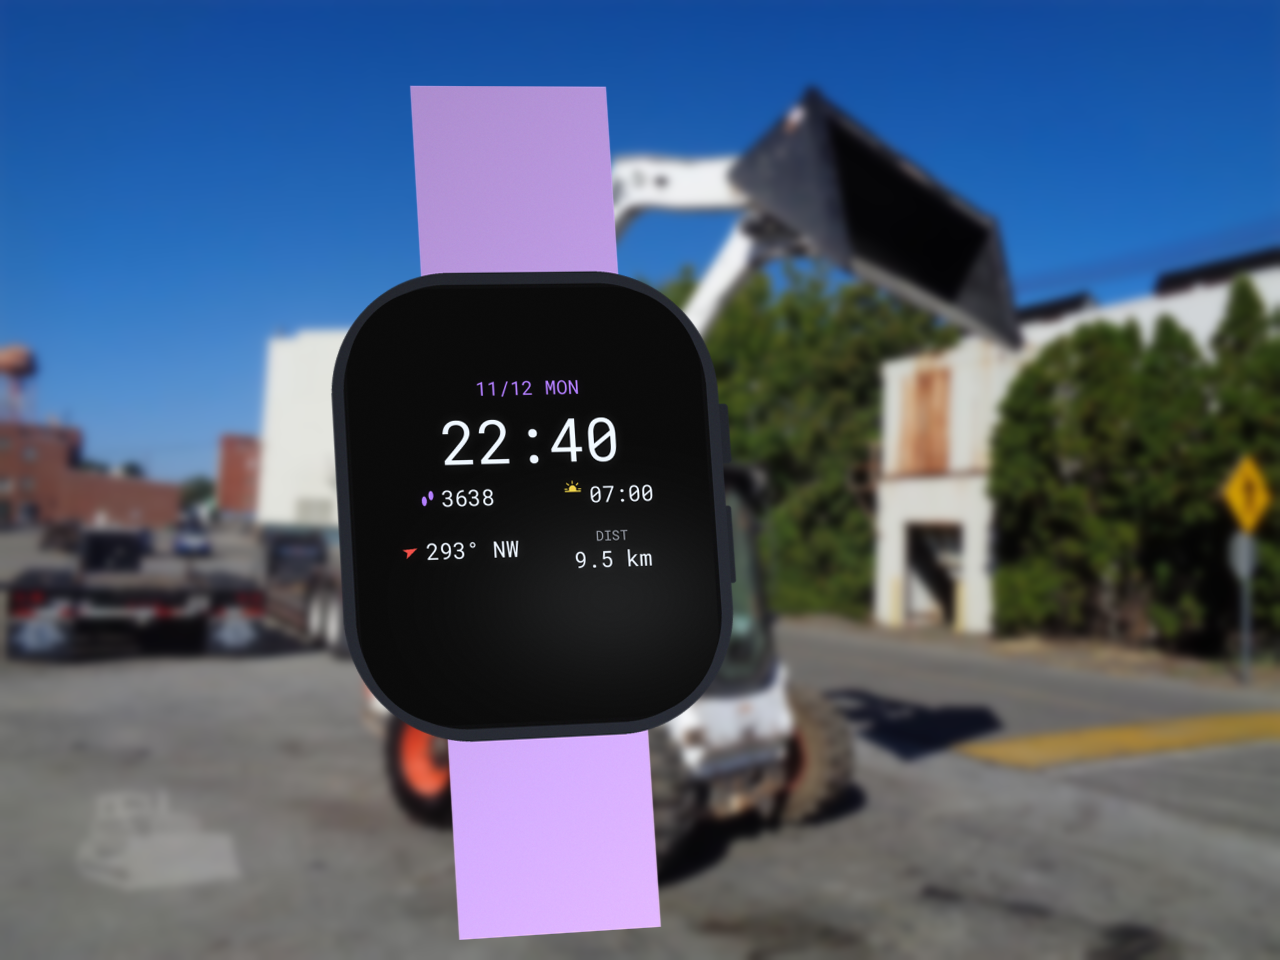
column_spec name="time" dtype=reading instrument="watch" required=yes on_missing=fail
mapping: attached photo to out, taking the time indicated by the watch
22:40
